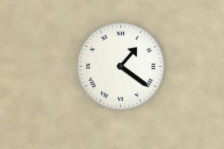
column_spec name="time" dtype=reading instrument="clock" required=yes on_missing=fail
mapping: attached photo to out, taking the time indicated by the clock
1:21
